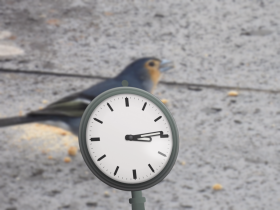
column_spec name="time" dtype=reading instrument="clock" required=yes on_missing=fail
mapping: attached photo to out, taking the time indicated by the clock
3:14
